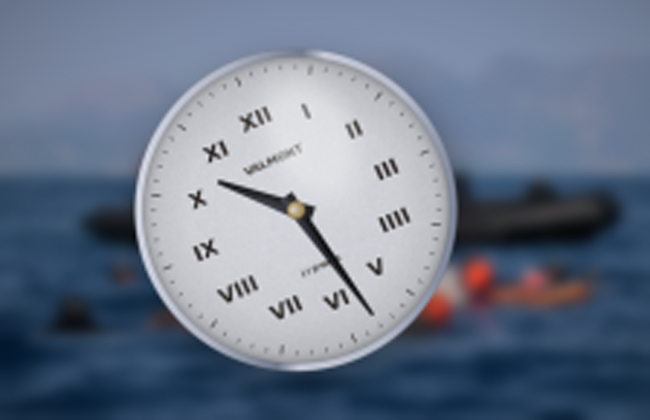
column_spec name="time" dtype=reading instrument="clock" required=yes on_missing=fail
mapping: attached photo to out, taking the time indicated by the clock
10:28
